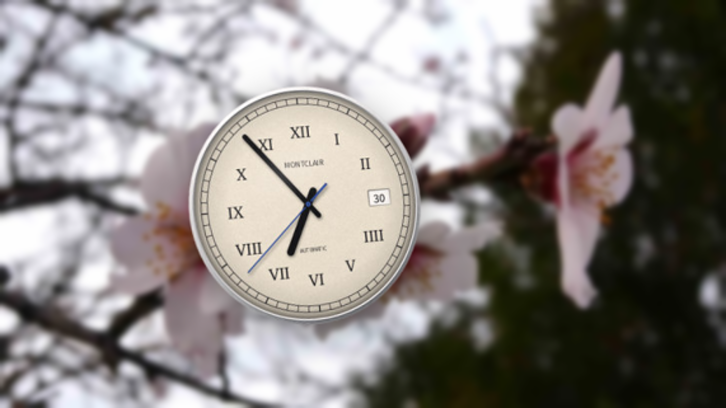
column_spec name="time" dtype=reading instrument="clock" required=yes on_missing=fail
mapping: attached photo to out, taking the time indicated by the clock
6:53:38
